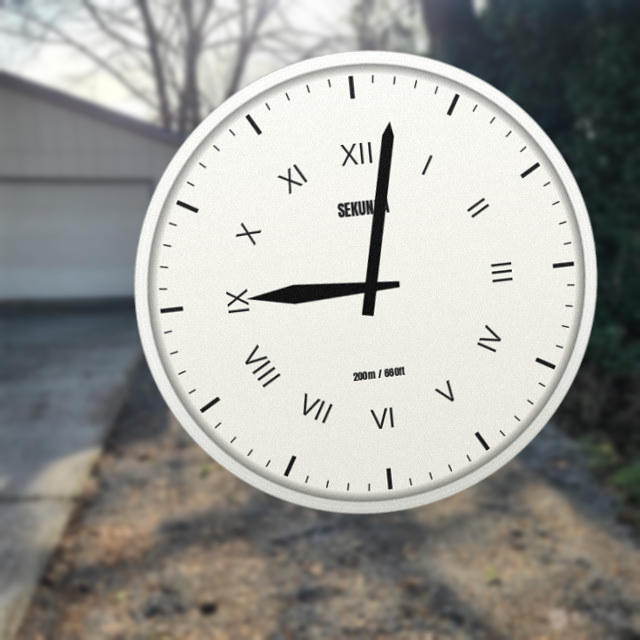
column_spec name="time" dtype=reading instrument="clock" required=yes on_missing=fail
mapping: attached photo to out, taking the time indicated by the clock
9:02
